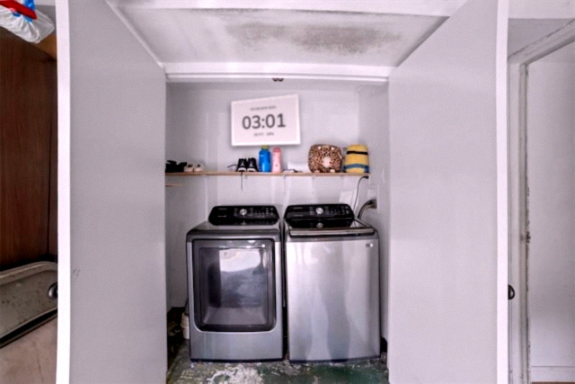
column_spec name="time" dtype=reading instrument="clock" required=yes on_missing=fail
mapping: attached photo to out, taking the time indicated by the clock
3:01
